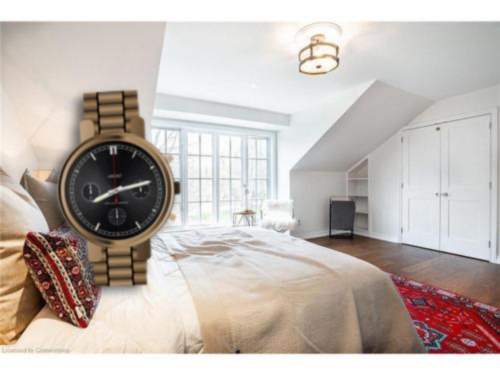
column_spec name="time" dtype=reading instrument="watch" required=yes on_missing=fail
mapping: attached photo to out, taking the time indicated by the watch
8:13
